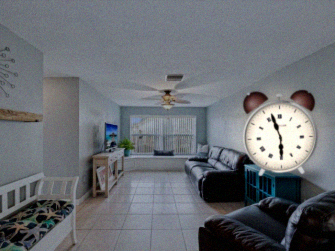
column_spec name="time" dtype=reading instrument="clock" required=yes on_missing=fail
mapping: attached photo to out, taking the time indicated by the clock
5:57
